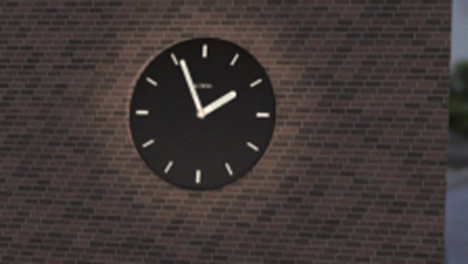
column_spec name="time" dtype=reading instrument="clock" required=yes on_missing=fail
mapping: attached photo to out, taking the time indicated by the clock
1:56
